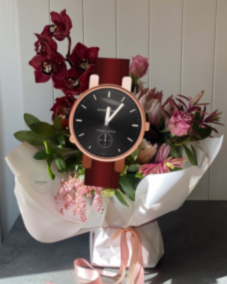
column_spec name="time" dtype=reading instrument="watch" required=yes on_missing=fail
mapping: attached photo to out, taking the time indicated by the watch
12:06
